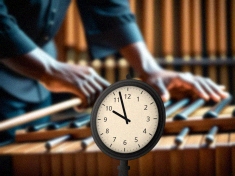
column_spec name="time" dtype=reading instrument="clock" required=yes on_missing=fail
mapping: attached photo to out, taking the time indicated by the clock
9:57
